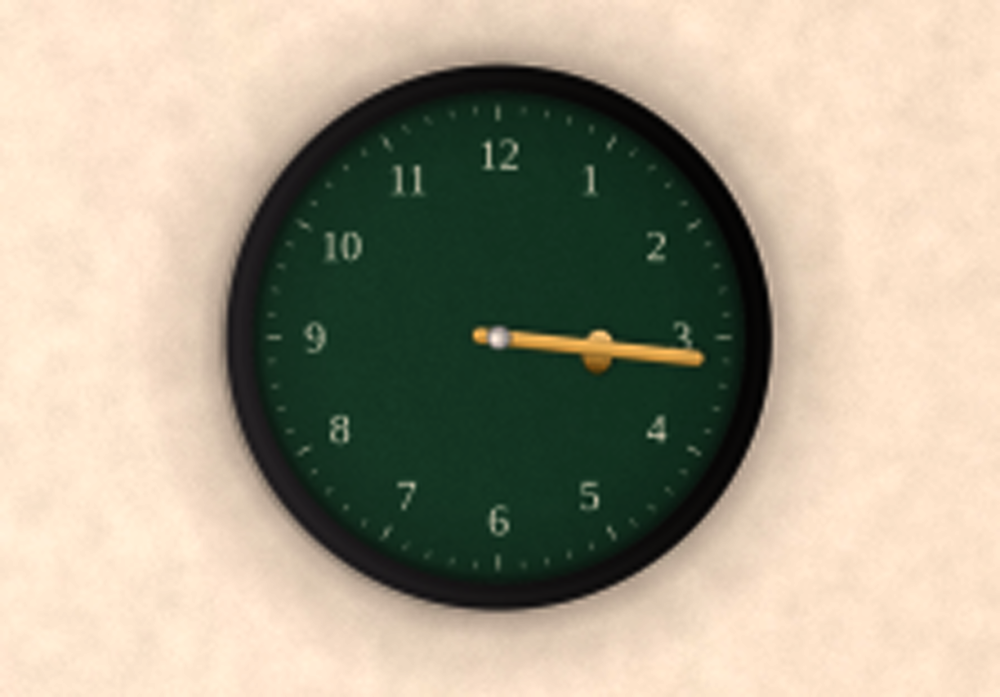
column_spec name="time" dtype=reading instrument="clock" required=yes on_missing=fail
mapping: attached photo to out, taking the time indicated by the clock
3:16
